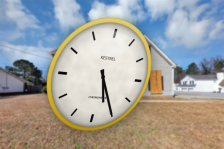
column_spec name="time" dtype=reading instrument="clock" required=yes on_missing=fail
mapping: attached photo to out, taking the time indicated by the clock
5:25
